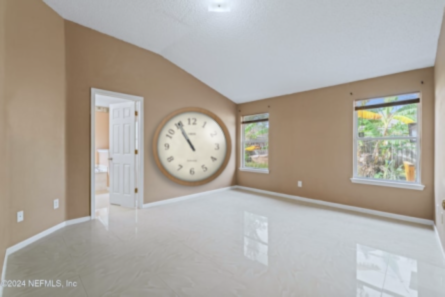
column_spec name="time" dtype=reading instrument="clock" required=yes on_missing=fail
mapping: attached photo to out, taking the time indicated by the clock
10:55
